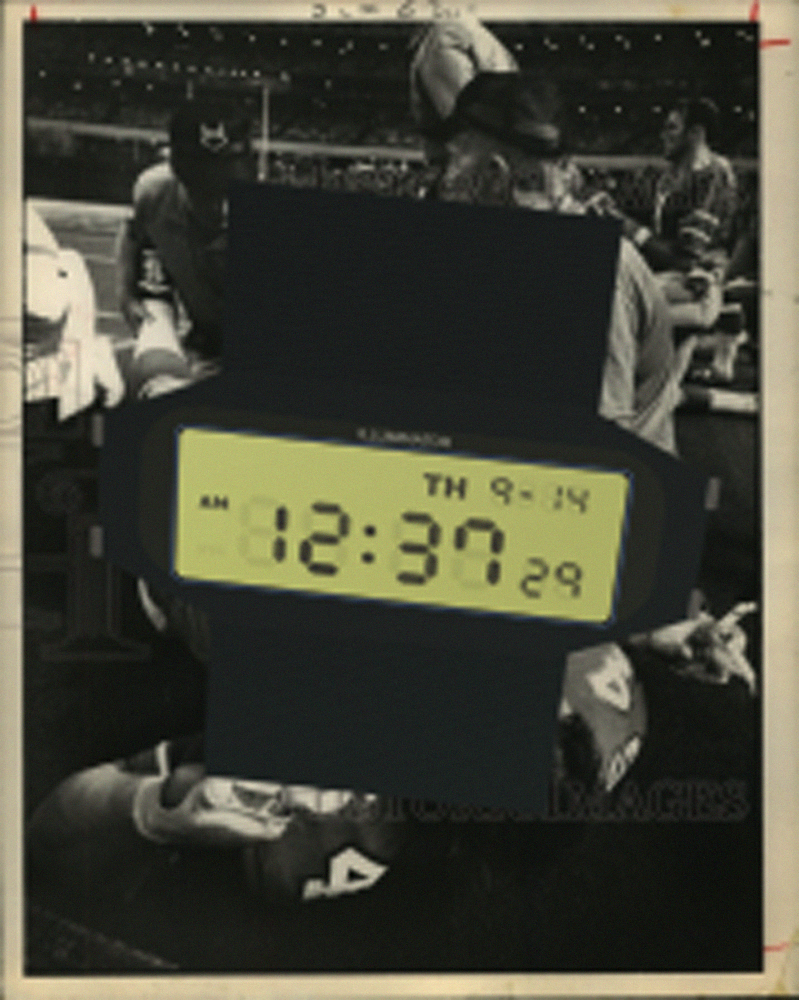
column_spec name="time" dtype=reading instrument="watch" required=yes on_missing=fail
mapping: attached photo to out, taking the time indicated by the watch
12:37:29
